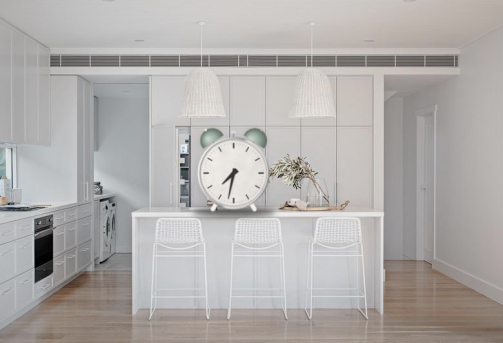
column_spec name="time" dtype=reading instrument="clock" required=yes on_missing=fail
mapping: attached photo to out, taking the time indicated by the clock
7:32
